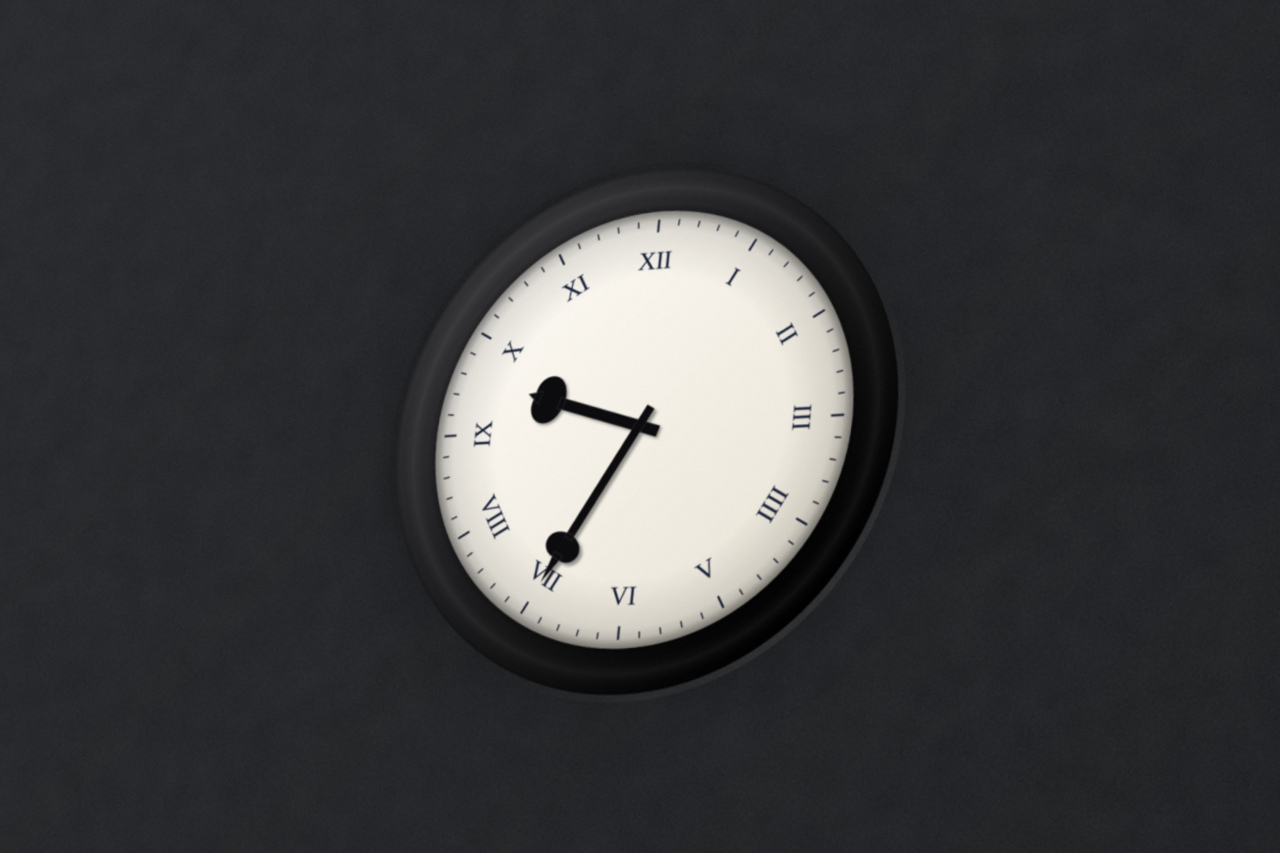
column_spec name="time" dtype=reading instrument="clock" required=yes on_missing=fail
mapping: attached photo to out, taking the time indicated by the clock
9:35
